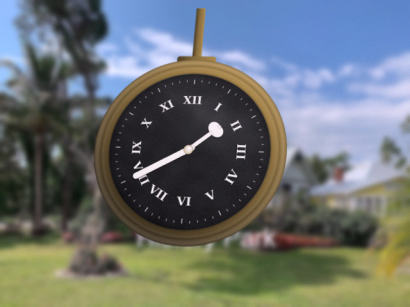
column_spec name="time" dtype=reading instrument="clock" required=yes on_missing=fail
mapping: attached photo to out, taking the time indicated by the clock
1:40
